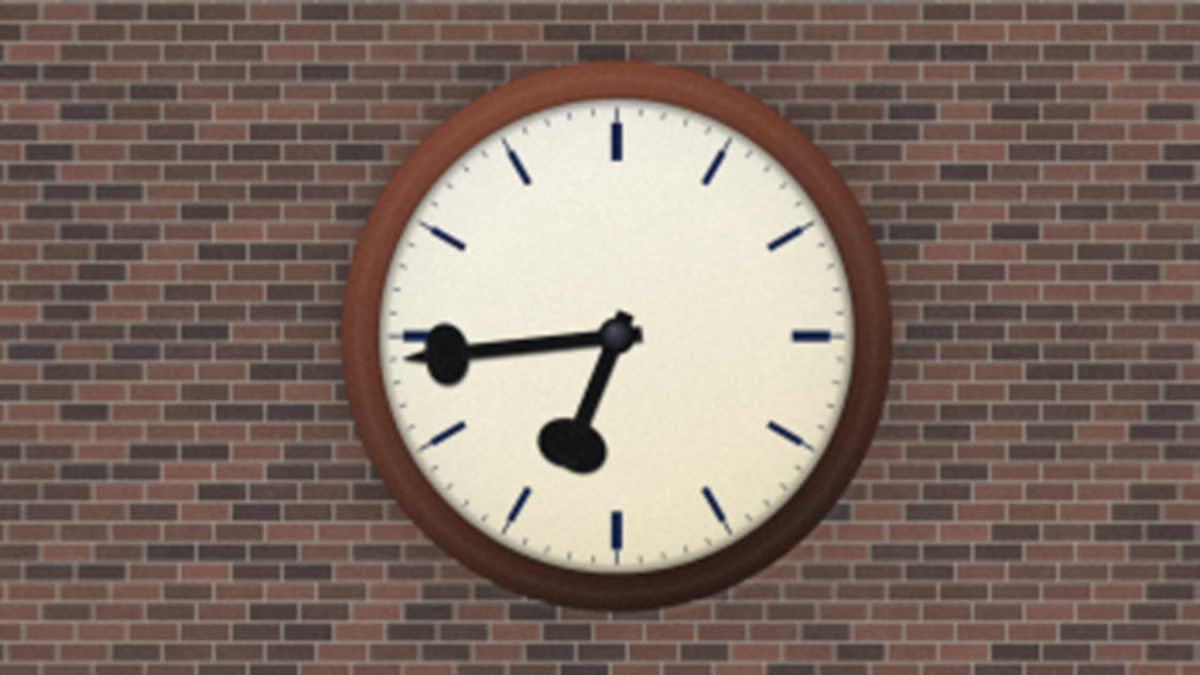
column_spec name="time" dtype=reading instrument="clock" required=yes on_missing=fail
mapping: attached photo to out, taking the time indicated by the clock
6:44
